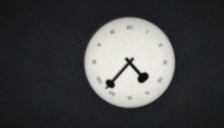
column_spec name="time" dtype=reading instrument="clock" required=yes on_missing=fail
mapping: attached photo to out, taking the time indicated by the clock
4:37
